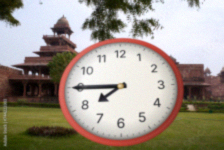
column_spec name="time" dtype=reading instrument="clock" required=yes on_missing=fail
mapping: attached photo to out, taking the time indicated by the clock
7:45
